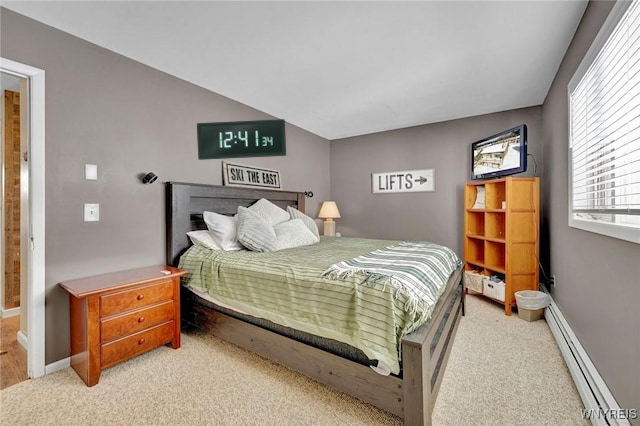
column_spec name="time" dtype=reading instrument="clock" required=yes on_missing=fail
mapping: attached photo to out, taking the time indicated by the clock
12:41
